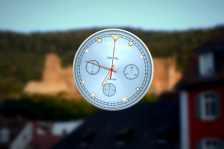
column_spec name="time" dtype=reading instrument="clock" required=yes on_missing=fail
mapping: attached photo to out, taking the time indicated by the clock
6:47
